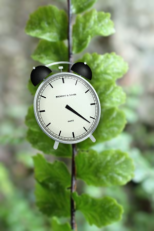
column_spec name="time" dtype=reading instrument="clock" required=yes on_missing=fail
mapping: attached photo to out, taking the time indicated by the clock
4:22
